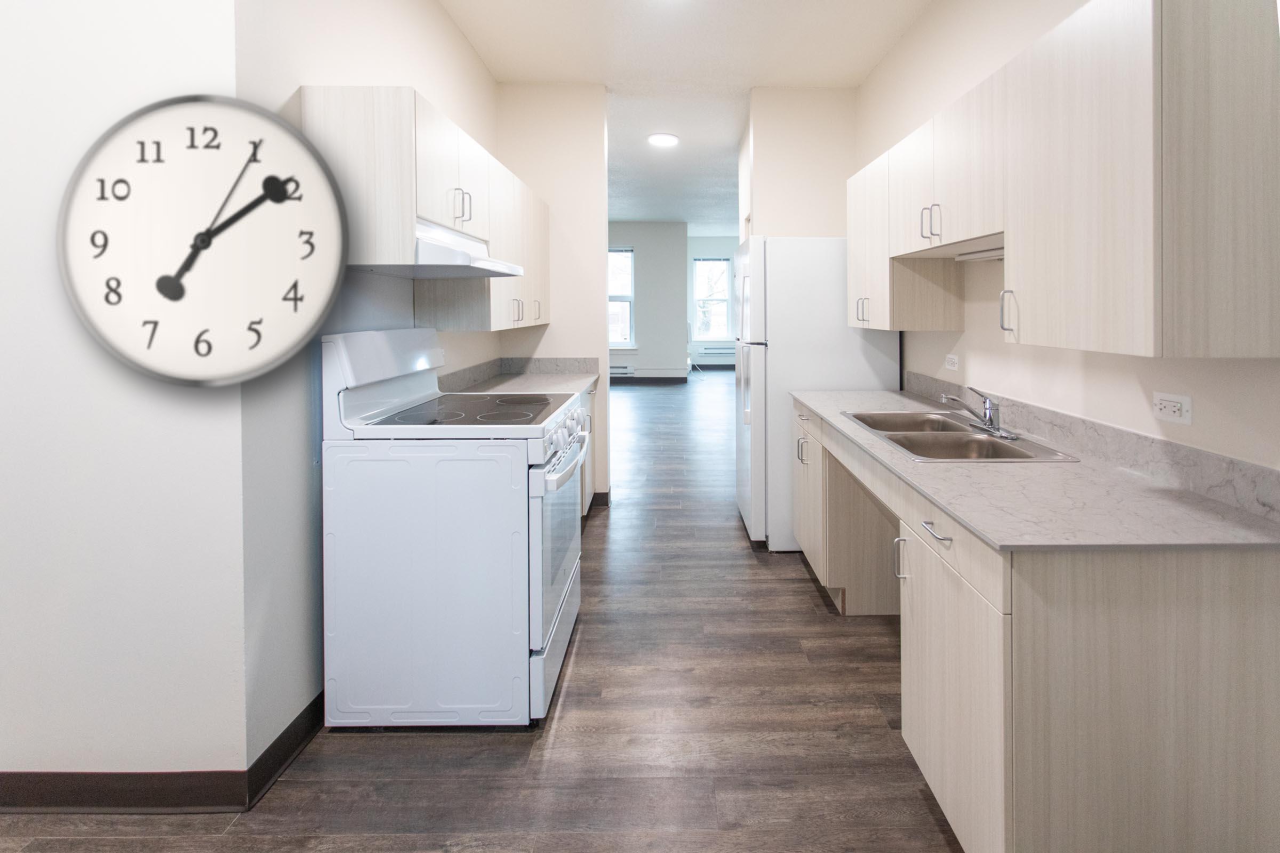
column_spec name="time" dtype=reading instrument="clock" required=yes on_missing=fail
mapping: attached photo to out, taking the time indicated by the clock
7:09:05
